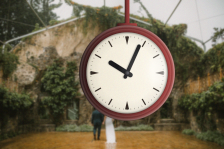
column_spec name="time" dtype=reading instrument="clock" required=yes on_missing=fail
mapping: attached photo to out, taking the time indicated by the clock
10:04
